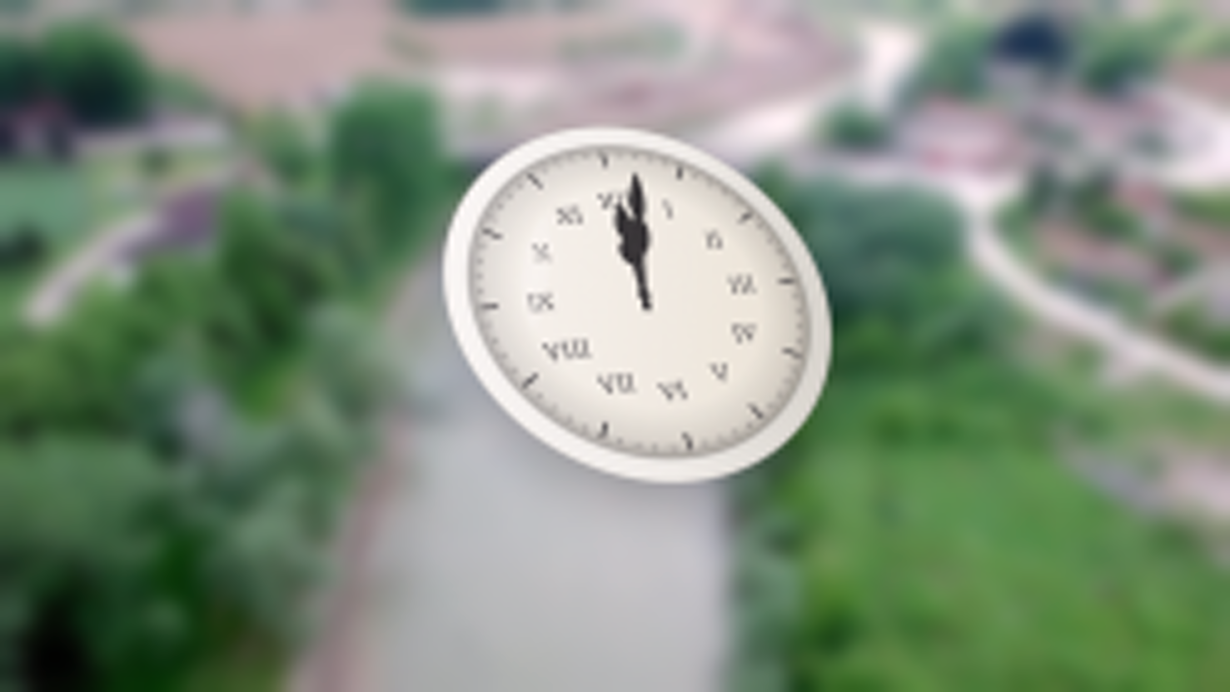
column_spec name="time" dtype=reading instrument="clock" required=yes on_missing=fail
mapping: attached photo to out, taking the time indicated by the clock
12:02
